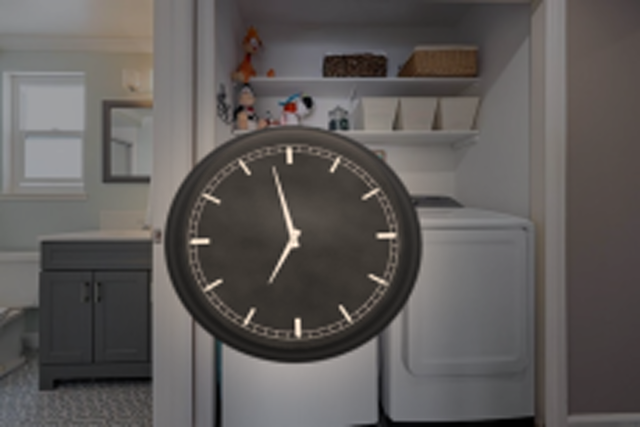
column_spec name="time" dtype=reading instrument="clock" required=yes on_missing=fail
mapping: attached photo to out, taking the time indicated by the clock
6:58
